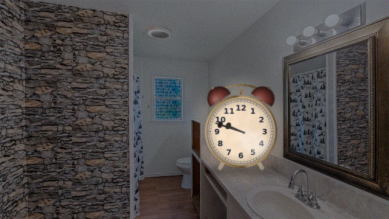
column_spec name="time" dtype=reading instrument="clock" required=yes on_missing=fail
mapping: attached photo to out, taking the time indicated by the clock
9:48
